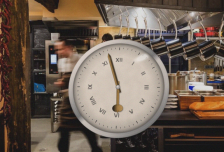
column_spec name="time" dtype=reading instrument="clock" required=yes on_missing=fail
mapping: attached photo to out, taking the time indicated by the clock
5:57
